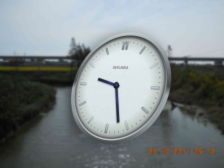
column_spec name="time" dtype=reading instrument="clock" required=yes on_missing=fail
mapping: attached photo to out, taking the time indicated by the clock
9:27
